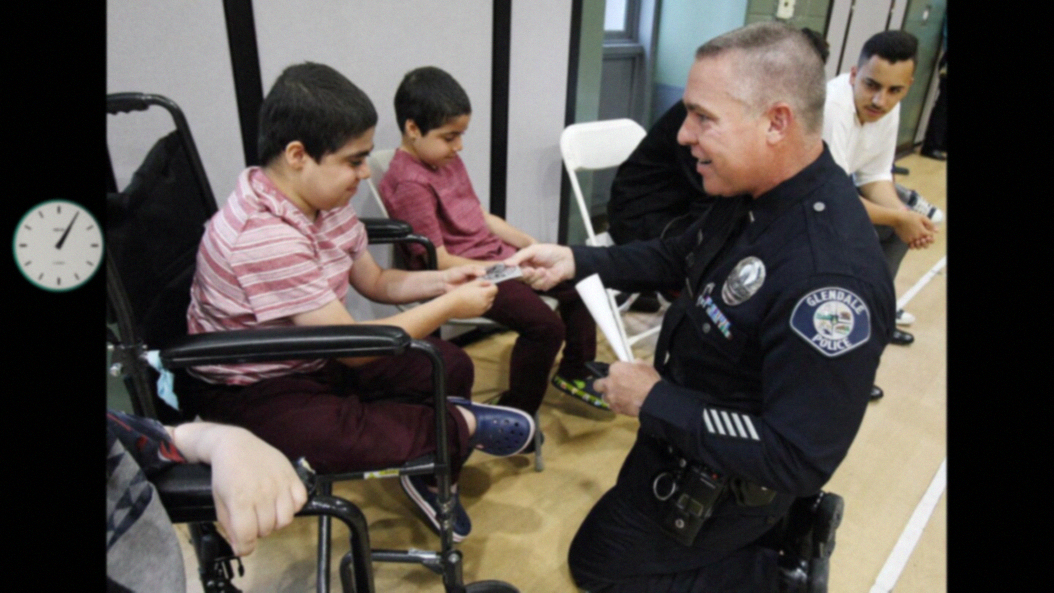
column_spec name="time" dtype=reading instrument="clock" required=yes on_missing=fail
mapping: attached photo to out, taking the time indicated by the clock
1:05
